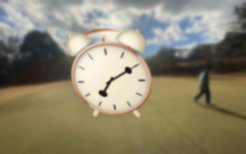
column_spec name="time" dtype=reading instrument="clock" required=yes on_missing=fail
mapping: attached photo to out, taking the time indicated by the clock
7:10
